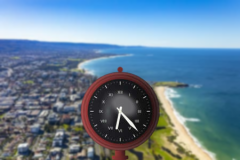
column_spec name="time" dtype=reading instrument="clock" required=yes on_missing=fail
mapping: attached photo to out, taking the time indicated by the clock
6:23
